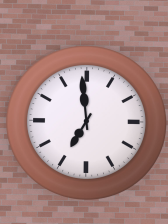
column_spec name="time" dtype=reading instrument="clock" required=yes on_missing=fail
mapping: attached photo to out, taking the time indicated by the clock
6:59
